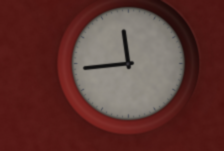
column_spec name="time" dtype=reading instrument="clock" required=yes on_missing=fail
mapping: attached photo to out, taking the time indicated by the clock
11:44
